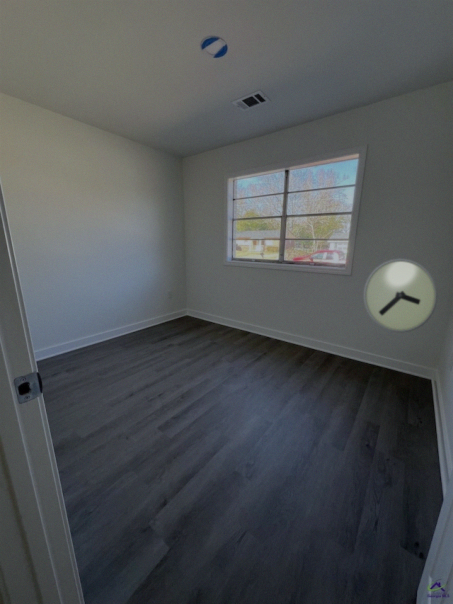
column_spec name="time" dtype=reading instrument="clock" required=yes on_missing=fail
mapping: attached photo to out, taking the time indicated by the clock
3:38
